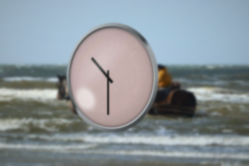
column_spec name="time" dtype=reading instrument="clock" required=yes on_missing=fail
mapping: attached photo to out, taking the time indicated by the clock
10:30
